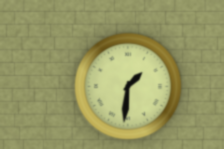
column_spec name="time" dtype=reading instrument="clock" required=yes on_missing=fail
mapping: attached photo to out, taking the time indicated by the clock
1:31
